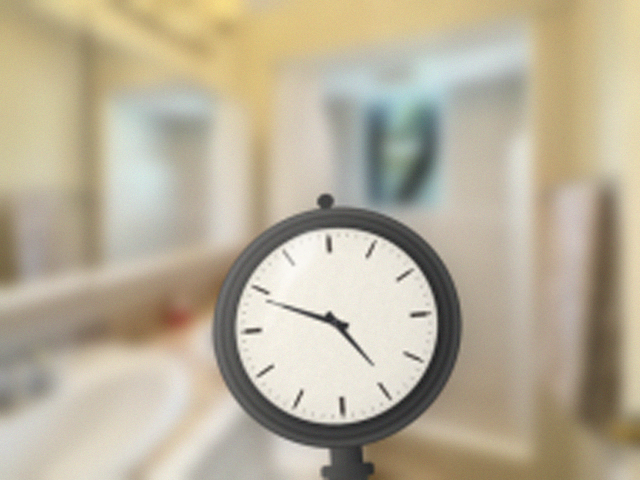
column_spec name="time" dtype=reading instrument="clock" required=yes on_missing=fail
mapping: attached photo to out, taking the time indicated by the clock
4:49
